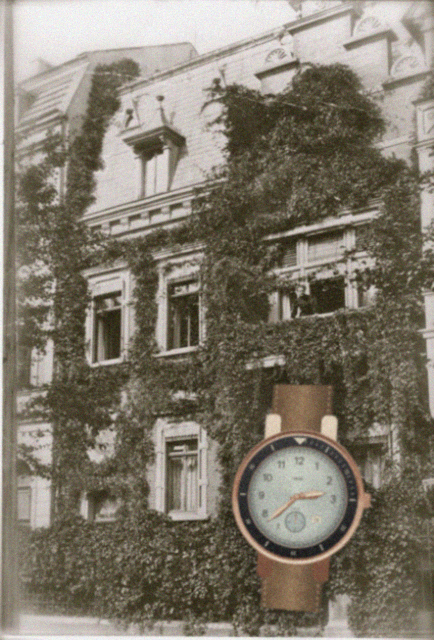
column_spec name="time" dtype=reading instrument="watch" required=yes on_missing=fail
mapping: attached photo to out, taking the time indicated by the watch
2:38
